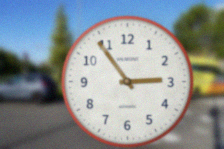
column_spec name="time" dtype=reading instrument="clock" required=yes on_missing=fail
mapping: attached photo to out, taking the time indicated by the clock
2:54
